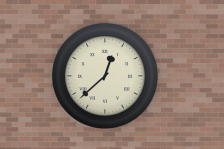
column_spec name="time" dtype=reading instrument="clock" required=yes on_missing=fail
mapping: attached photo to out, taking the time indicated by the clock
12:38
